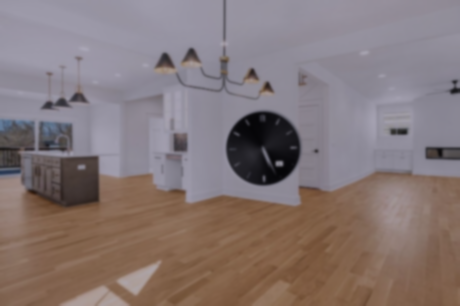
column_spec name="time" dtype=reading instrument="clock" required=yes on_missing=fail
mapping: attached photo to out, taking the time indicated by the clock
5:26
